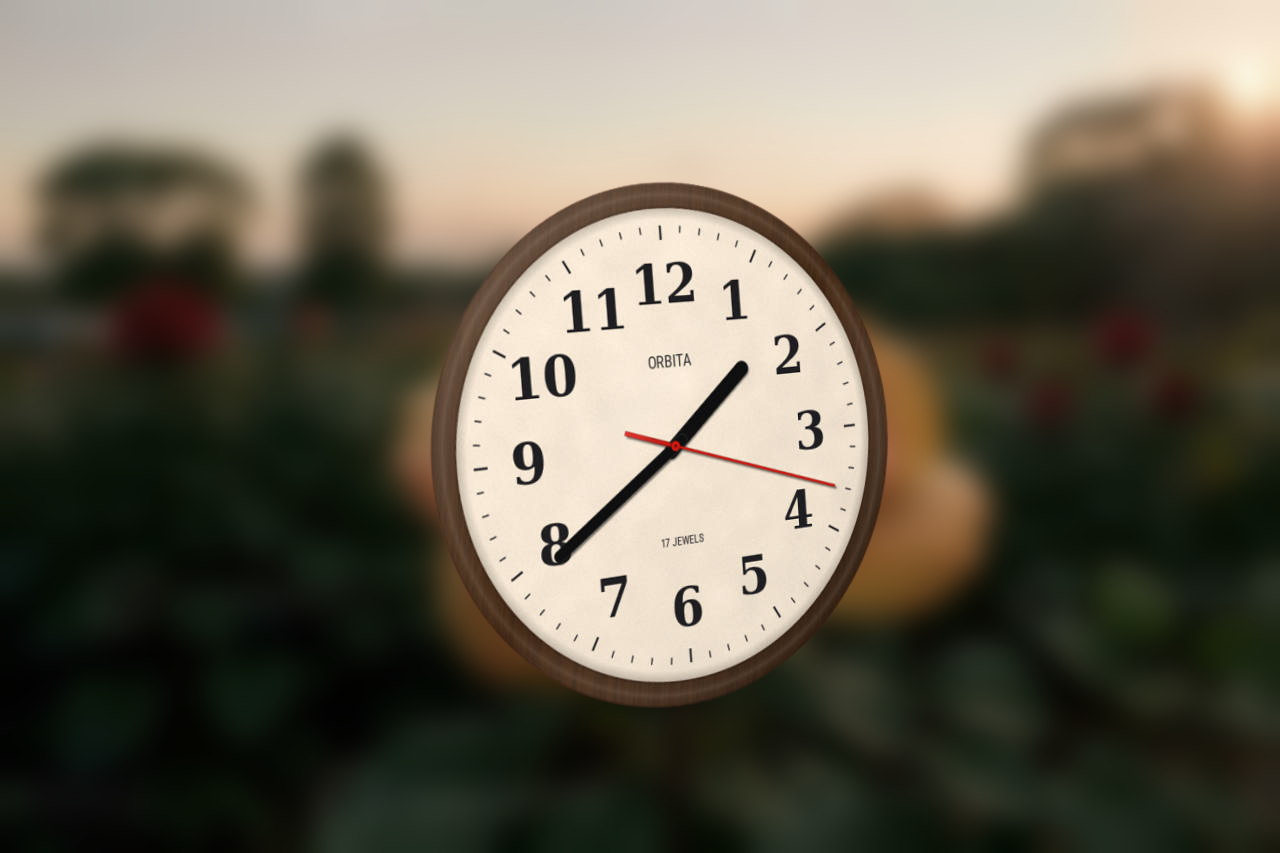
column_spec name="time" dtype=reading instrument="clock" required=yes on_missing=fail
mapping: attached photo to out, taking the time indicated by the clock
1:39:18
